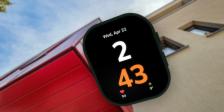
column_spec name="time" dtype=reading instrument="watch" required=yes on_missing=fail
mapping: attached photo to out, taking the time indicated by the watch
2:43
